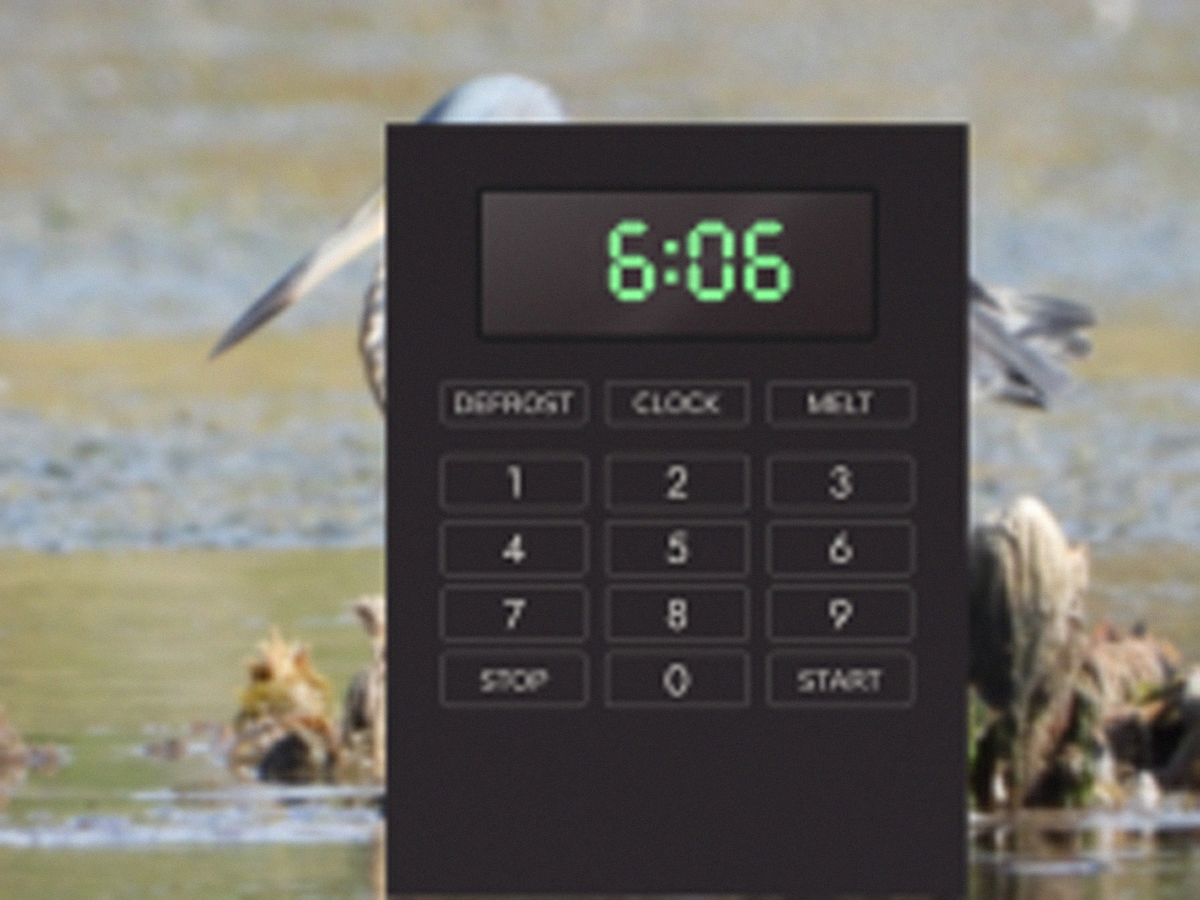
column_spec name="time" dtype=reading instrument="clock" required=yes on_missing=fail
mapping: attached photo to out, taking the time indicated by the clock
6:06
